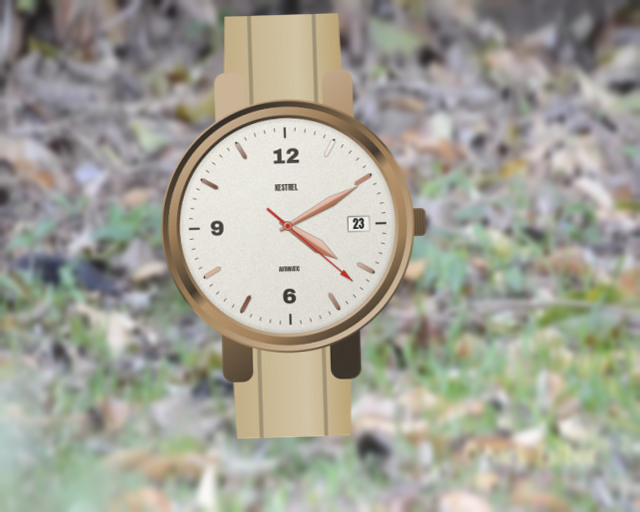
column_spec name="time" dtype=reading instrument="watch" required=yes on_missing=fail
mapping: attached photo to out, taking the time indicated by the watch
4:10:22
